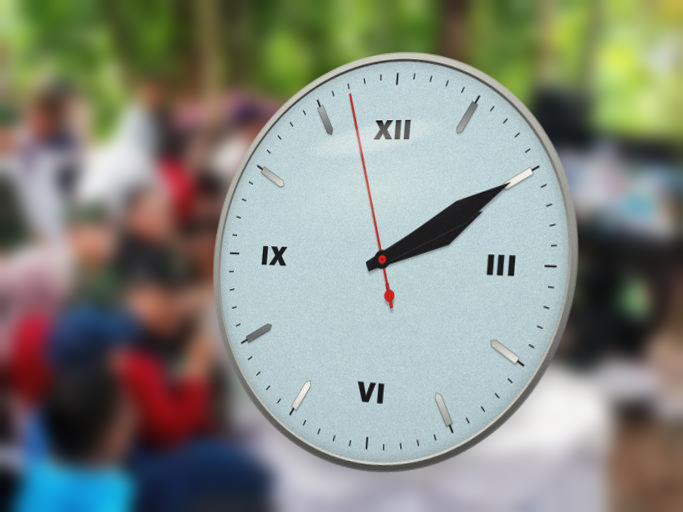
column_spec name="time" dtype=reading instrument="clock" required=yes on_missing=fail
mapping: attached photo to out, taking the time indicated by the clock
2:09:57
